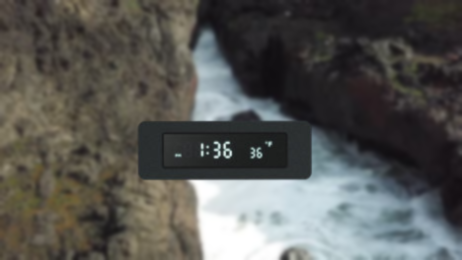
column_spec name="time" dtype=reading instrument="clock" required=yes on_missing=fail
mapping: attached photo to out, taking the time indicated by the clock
1:36
